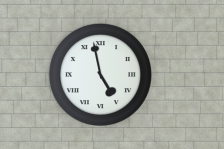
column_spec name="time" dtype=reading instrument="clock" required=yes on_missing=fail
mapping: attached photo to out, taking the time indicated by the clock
4:58
